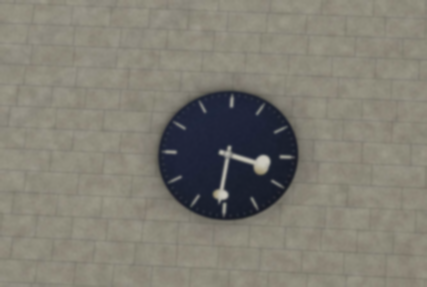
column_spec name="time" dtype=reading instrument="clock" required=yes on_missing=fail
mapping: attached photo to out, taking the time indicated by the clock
3:31
